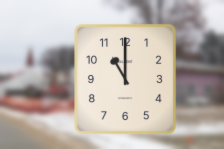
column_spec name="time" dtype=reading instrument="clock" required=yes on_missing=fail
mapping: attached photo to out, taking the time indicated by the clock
11:00
